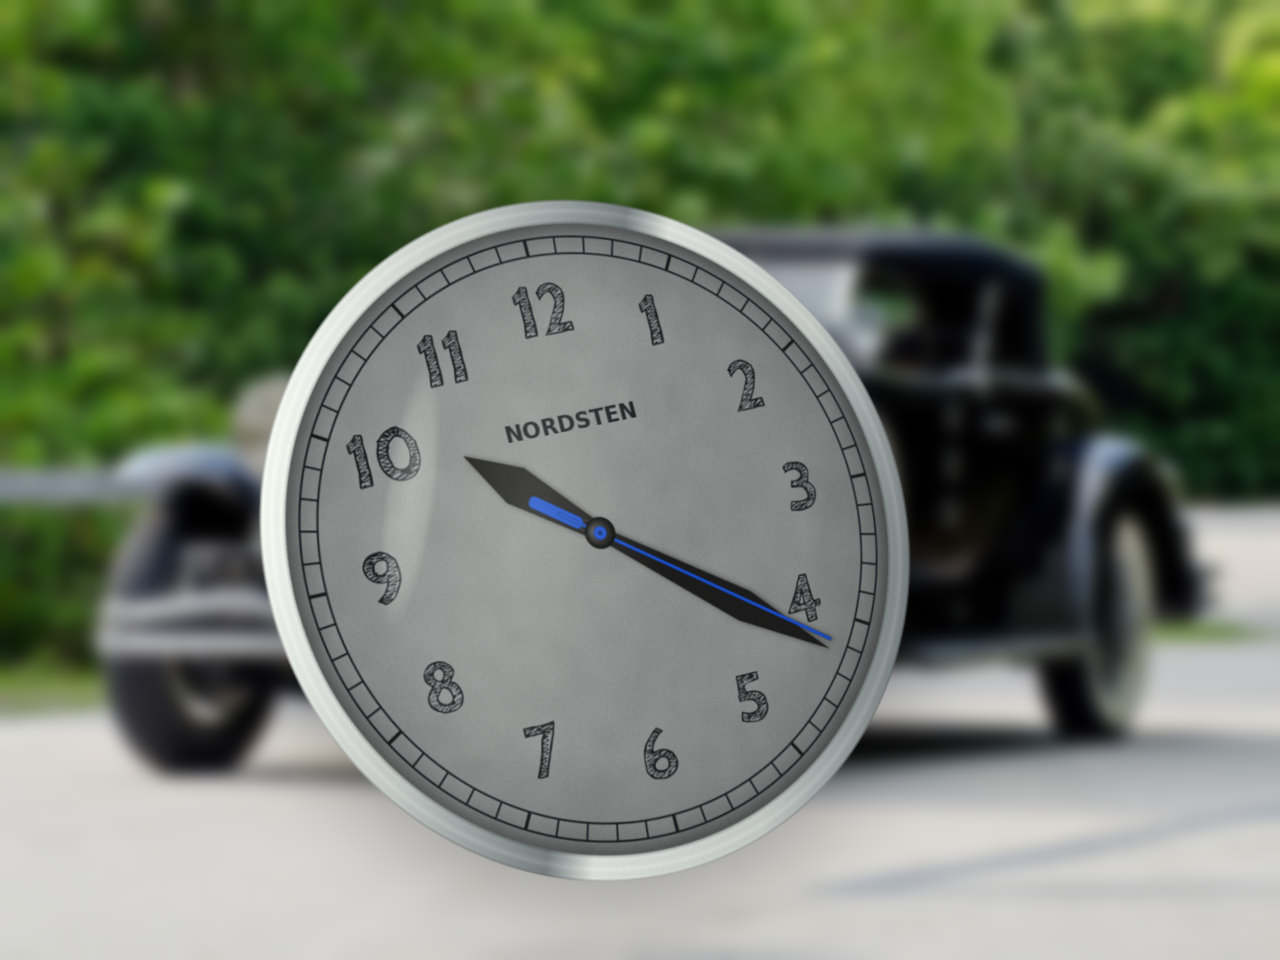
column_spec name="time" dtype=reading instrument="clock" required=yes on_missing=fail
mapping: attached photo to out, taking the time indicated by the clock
10:21:21
